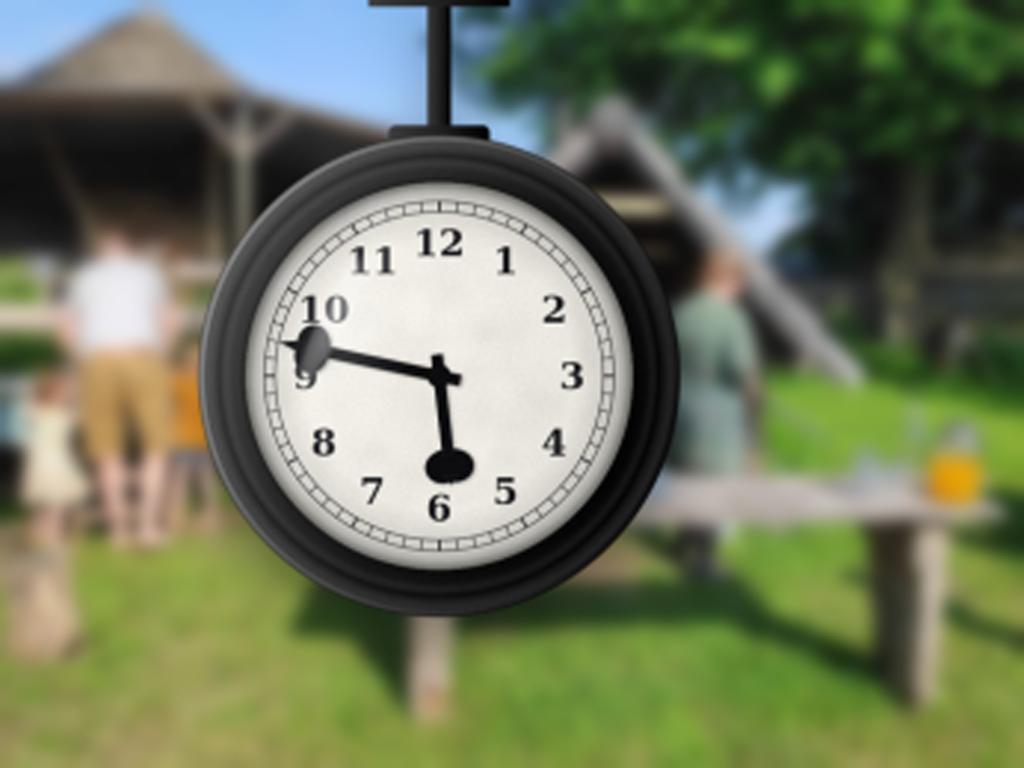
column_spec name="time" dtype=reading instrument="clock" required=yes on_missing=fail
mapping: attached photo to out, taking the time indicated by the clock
5:47
